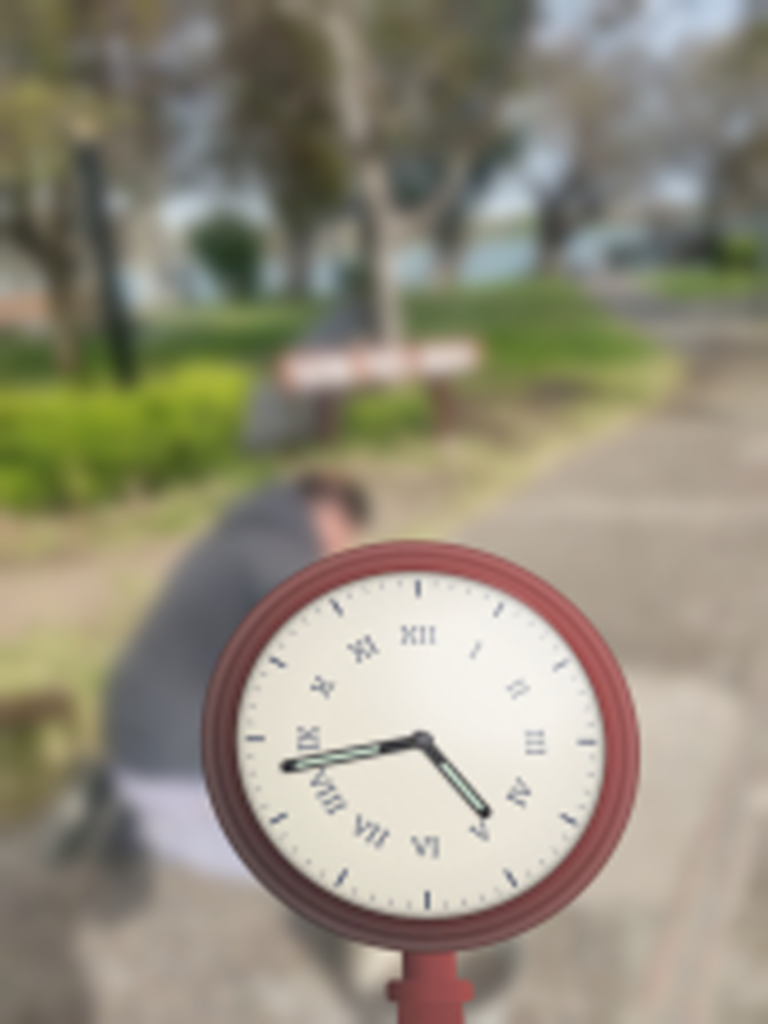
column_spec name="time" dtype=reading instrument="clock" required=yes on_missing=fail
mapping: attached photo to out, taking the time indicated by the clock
4:43
